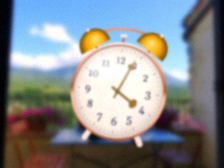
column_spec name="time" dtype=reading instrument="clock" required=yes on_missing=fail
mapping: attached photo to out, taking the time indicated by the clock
4:04
